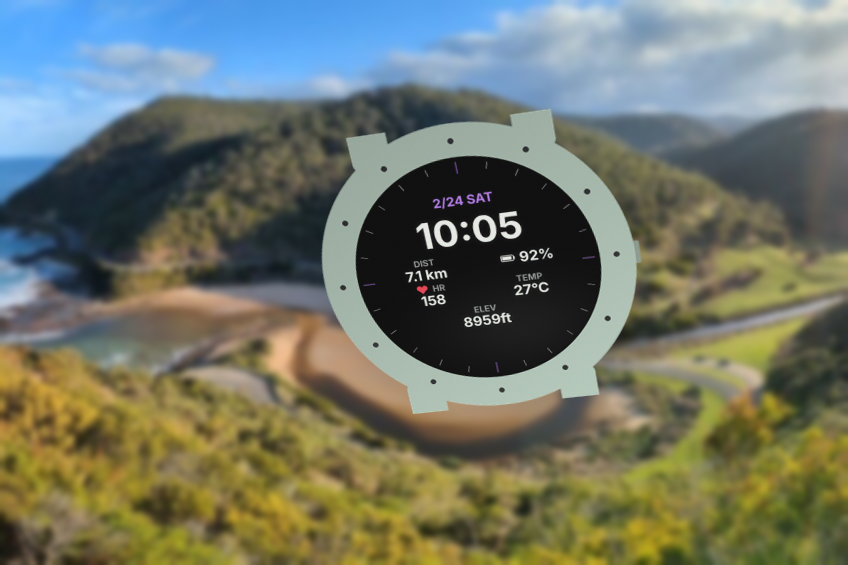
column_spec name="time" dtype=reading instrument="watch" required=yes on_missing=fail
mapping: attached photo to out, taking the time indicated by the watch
10:05
